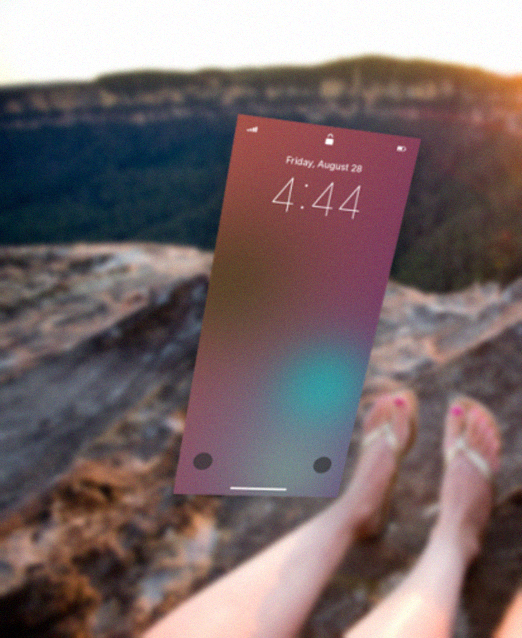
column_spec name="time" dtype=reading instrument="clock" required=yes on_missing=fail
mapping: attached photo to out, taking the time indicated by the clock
4:44
